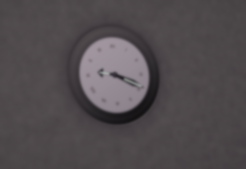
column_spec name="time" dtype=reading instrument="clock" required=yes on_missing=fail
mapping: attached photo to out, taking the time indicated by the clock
9:19
